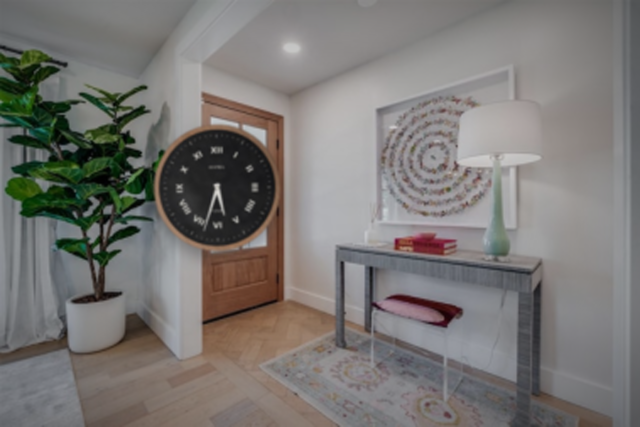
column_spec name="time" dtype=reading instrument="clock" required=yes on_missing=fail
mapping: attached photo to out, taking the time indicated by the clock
5:33
